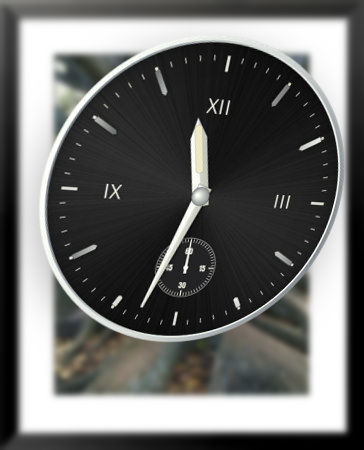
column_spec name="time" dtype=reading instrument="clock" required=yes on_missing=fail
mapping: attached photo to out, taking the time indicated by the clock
11:33
